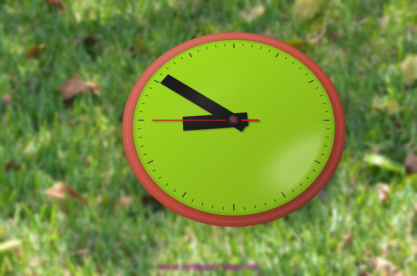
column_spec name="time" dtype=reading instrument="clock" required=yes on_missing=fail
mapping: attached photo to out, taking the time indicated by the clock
8:50:45
